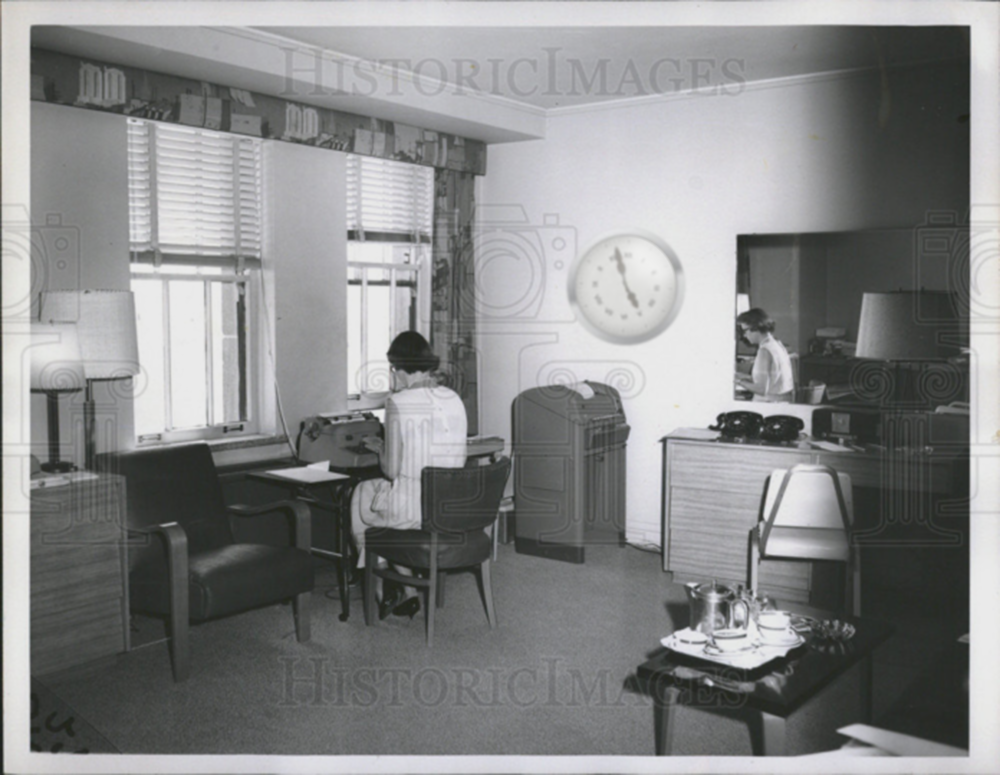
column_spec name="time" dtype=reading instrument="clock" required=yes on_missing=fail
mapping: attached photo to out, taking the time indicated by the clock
4:57
